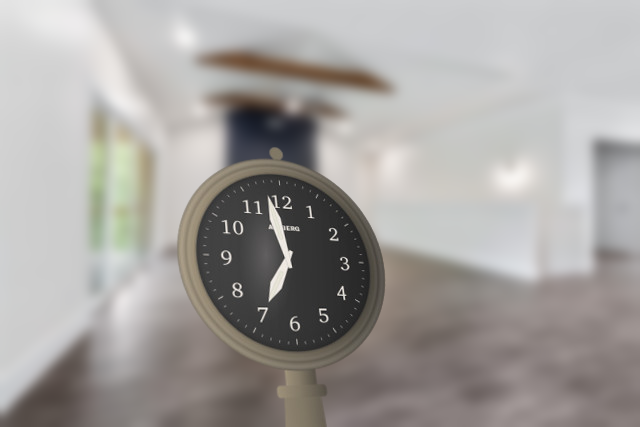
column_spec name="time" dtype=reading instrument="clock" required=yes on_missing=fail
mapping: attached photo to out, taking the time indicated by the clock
6:58
